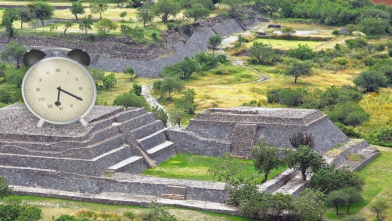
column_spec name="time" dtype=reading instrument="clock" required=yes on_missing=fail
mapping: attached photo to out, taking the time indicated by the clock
6:20
